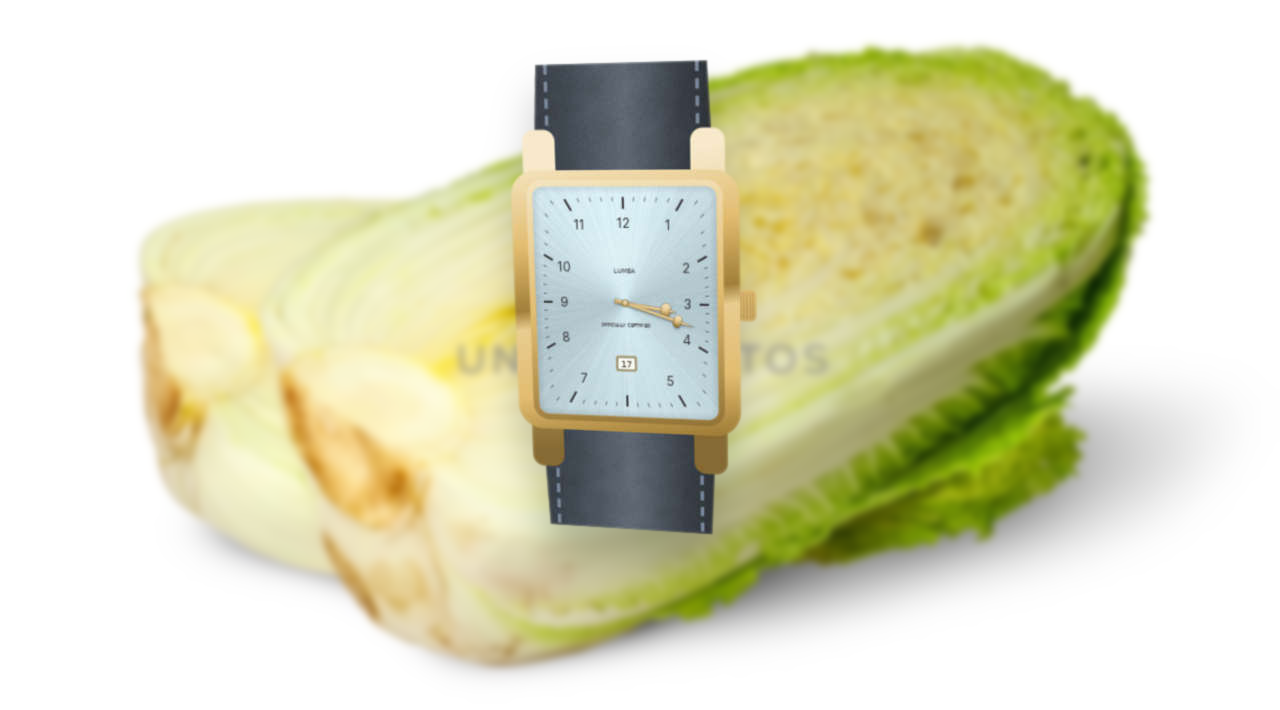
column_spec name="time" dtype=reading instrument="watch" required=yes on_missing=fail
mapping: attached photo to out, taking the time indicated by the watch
3:18
